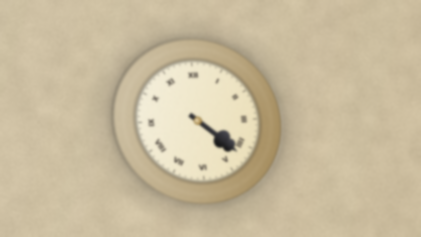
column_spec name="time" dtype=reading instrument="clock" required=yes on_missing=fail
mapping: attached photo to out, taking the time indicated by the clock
4:22
